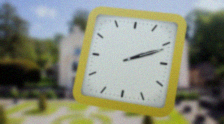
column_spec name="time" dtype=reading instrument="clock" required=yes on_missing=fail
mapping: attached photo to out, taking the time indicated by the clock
2:11
